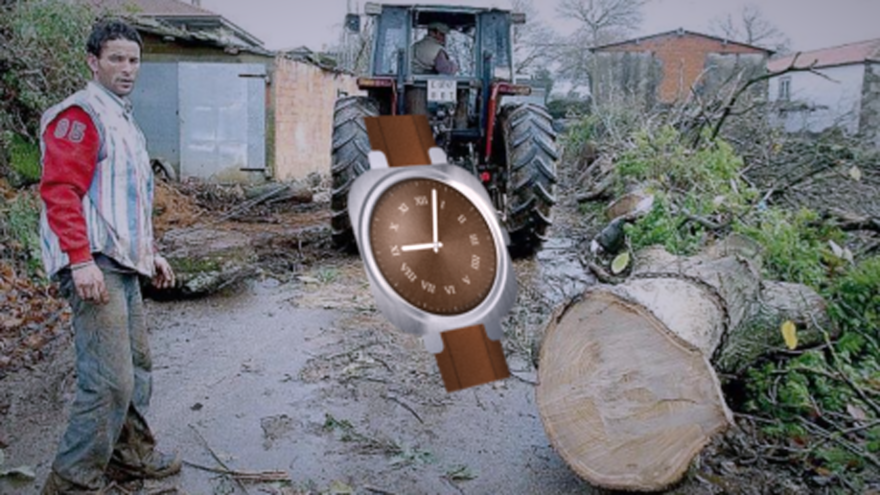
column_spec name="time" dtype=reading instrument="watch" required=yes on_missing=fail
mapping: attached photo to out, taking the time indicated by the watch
9:03
